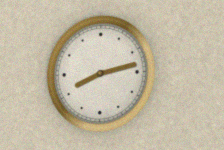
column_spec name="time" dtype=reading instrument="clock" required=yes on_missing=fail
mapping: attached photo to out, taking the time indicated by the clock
8:13
